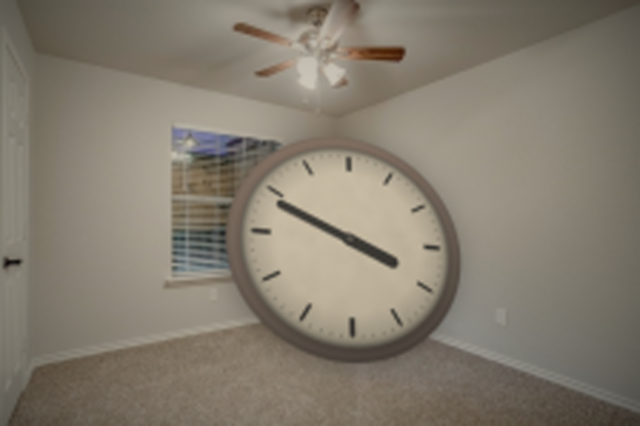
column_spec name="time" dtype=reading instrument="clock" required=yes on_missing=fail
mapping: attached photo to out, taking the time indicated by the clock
3:49
